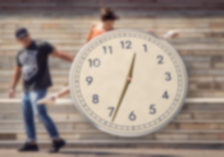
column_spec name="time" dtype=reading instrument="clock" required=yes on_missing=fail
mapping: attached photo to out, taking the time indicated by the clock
12:34
